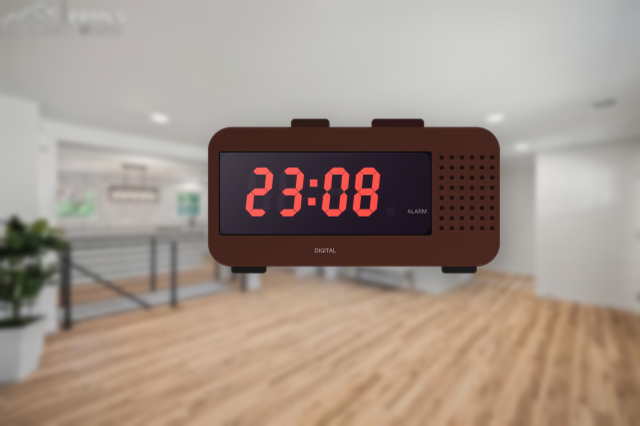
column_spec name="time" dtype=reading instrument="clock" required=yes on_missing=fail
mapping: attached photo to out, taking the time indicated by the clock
23:08
